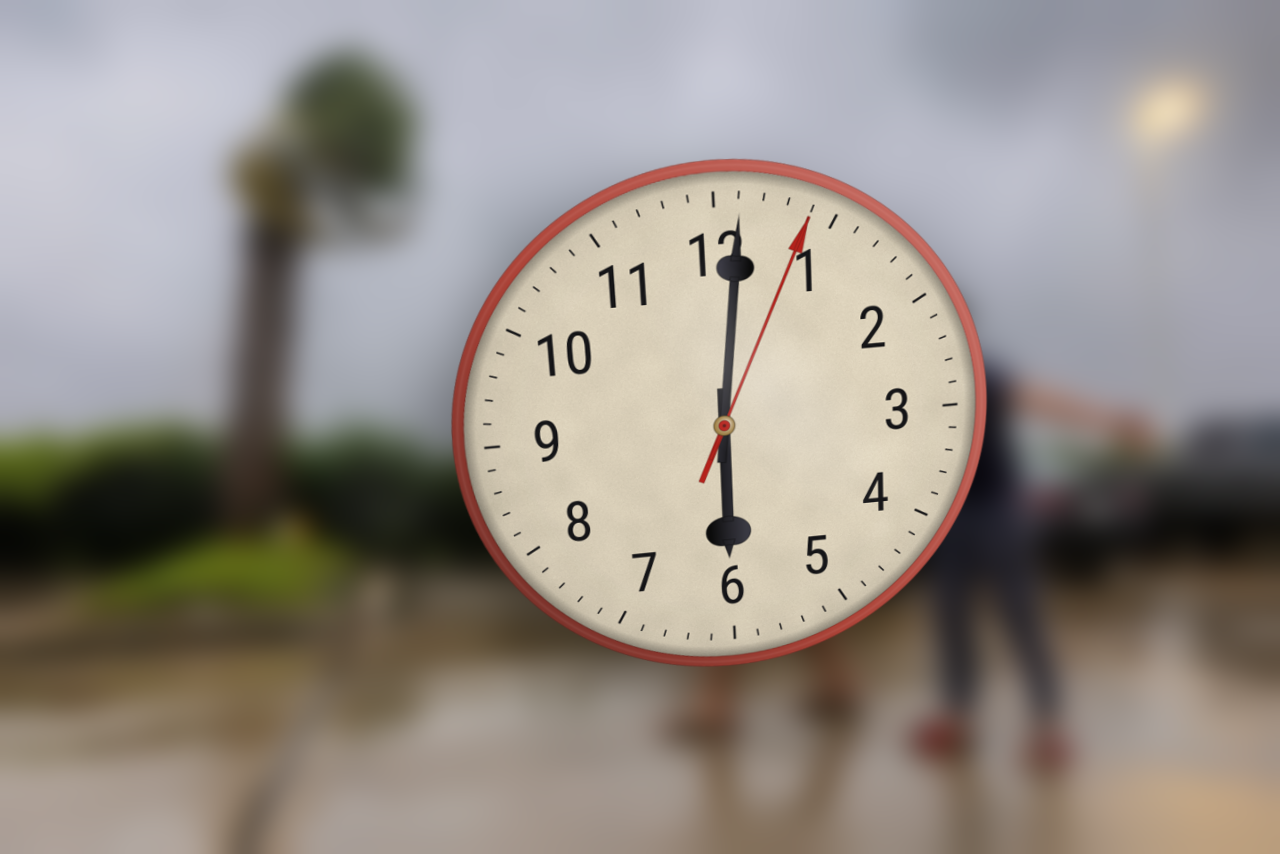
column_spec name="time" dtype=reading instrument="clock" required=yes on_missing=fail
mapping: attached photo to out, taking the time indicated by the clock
6:01:04
